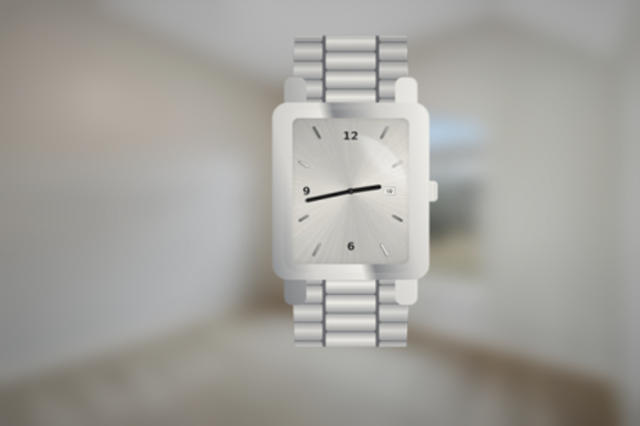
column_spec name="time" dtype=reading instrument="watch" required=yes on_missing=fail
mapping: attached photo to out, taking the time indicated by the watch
2:43
